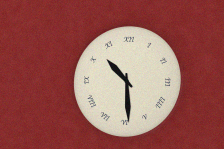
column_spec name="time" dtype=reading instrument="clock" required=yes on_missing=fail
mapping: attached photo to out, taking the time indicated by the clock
10:29
